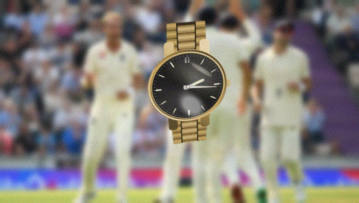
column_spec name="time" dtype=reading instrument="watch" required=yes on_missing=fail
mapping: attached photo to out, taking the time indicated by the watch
2:16
